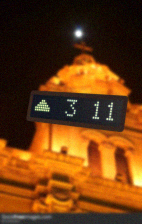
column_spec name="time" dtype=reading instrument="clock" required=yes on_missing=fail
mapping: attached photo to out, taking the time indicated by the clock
3:11
